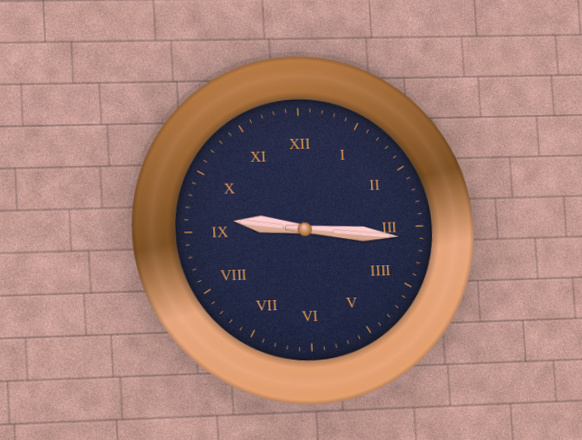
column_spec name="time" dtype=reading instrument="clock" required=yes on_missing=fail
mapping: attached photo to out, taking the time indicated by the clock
9:16
